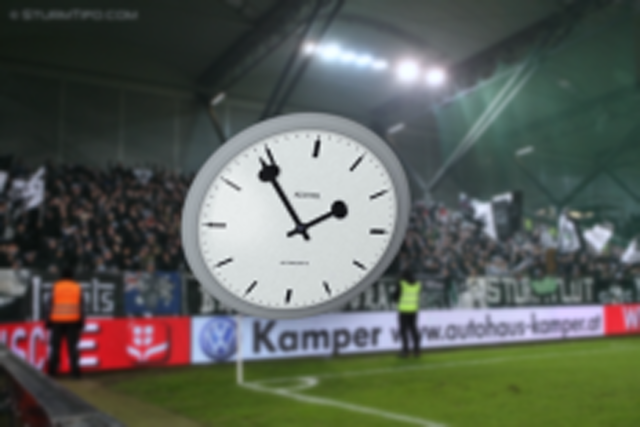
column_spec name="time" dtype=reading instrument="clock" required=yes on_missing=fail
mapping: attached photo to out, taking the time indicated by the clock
1:54
